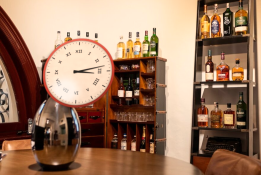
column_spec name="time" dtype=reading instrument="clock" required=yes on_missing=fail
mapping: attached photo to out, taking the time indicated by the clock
3:13
